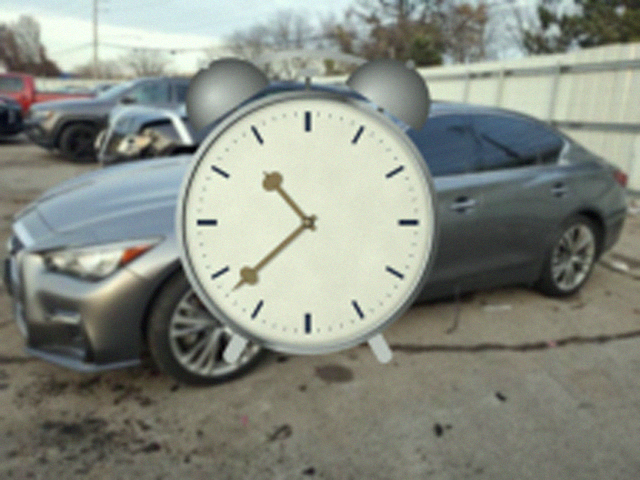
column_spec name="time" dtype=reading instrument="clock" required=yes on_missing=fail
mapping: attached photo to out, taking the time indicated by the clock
10:38
